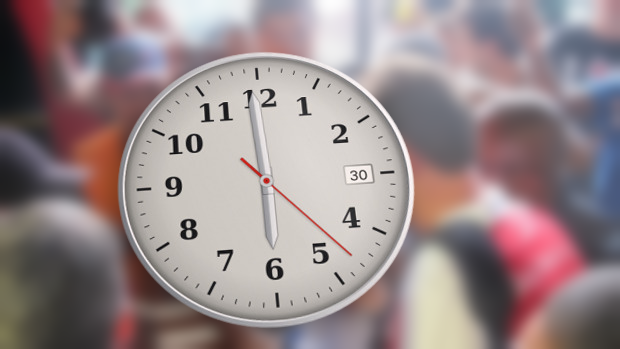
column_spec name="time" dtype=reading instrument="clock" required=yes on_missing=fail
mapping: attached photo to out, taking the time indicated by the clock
5:59:23
